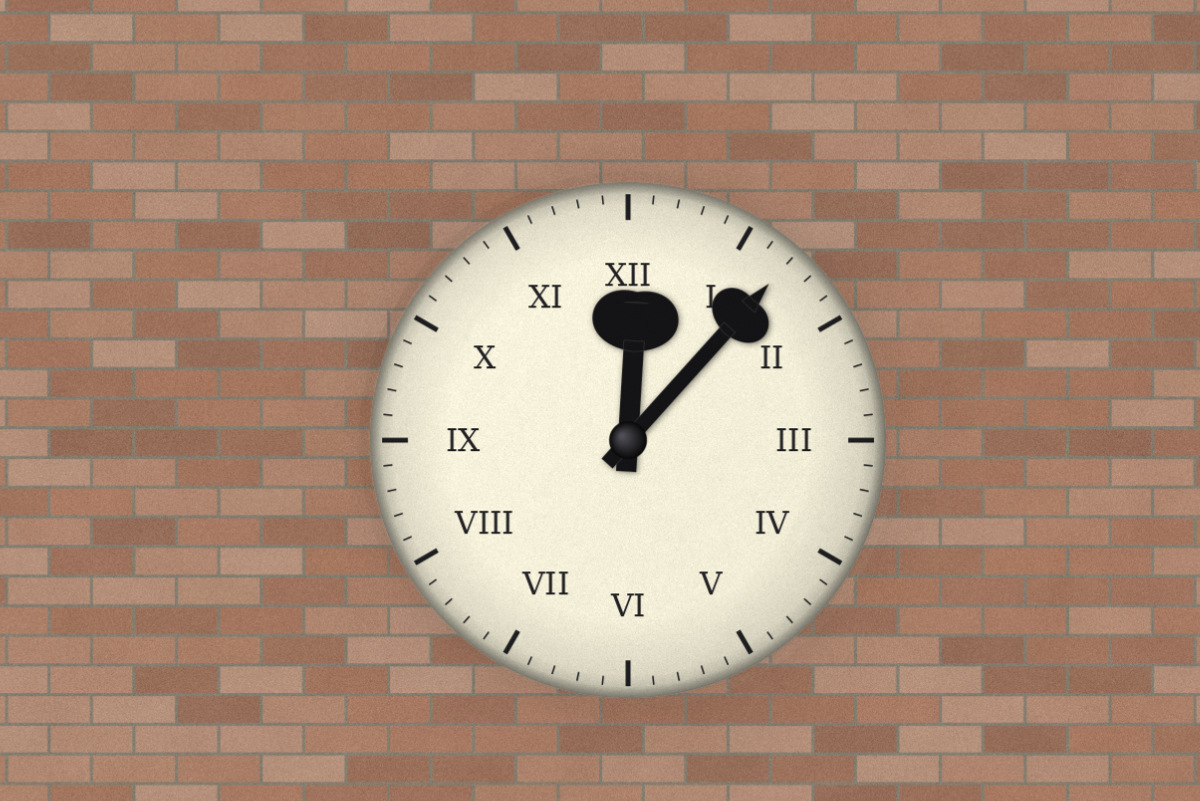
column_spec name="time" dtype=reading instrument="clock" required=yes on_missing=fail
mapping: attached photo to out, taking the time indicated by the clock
12:07
